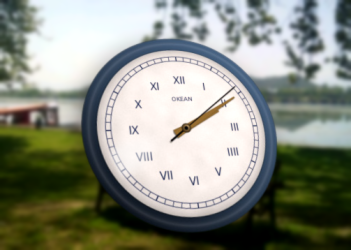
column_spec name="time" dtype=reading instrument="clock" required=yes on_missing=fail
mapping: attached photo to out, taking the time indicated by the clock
2:10:09
